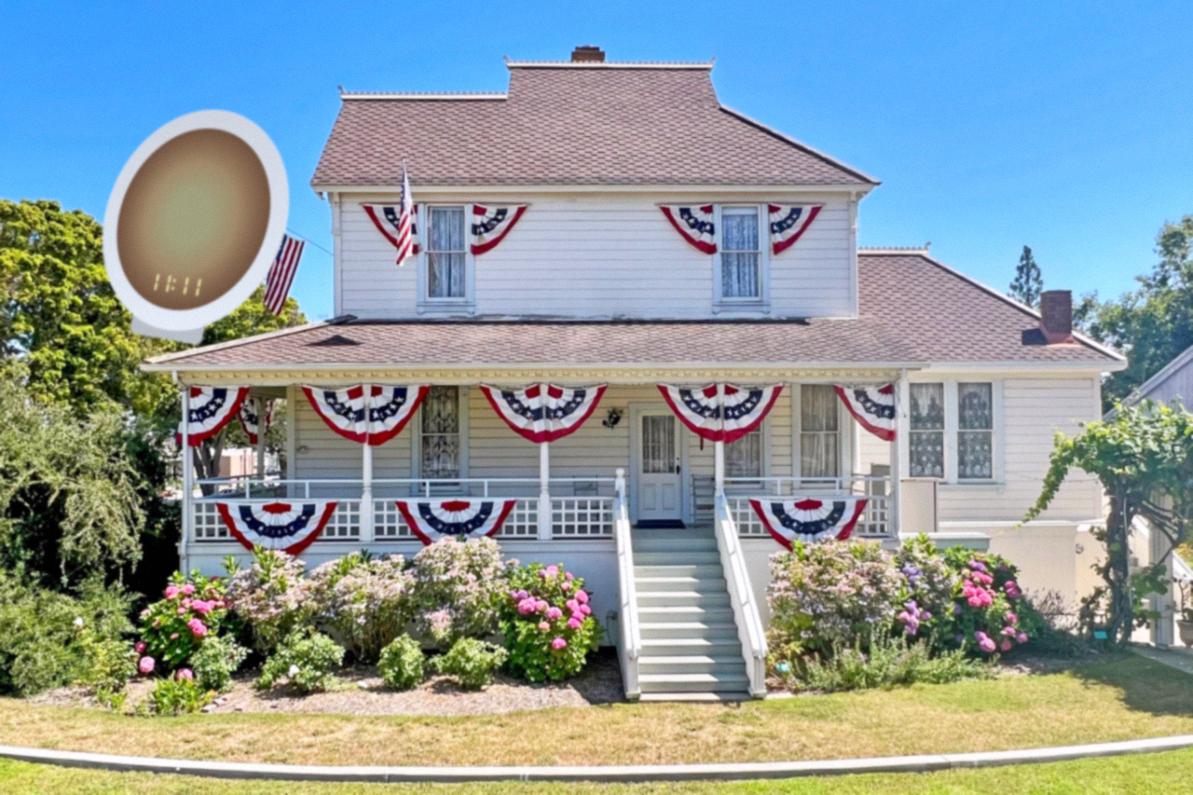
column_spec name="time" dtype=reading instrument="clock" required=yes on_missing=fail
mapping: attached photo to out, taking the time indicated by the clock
11:11
